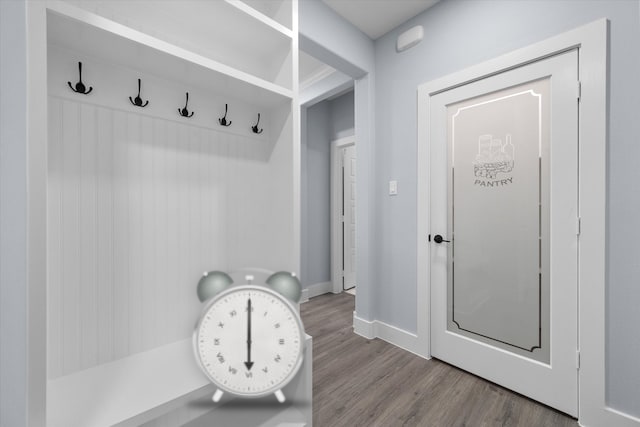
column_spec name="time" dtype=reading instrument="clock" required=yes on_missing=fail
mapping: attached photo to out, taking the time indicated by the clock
6:00
